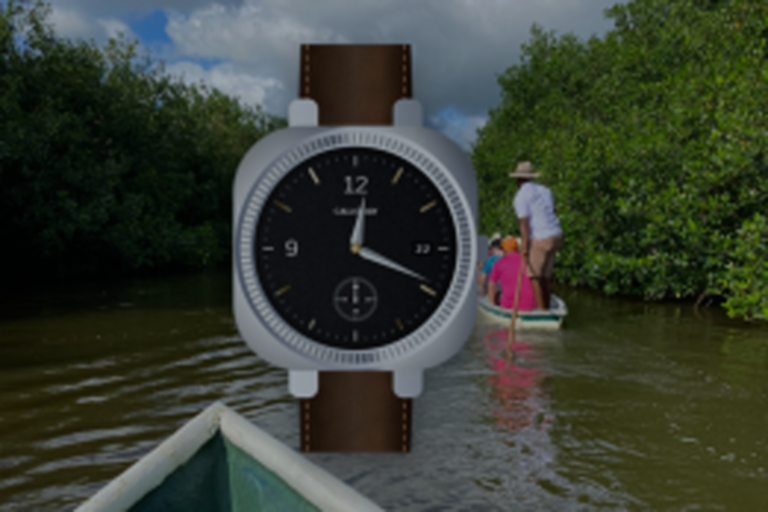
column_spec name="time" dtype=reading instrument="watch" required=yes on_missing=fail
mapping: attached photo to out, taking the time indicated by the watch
12:19
